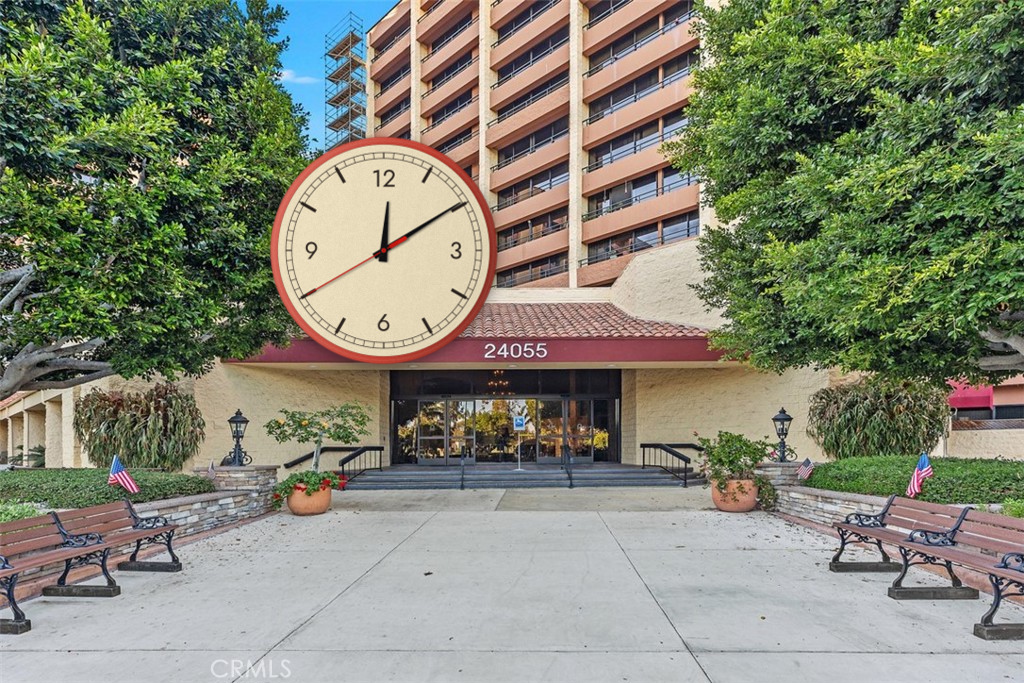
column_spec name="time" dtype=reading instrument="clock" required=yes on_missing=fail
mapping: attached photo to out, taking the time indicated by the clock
12:09:40
